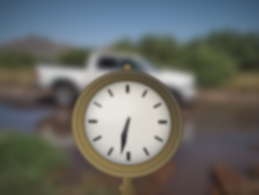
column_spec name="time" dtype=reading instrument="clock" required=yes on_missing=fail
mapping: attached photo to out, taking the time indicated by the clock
6:32
